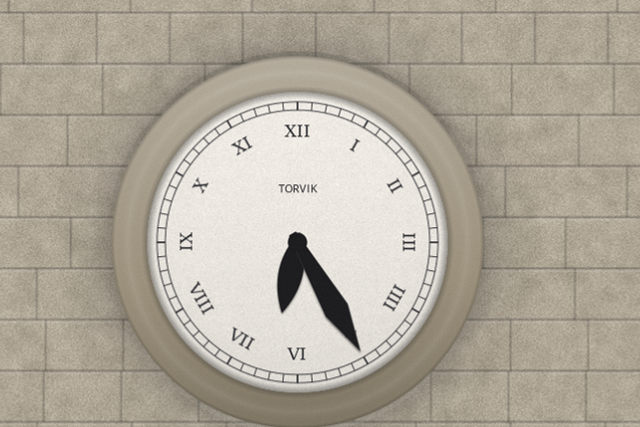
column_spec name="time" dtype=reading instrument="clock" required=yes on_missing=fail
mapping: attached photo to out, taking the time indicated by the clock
6:25
